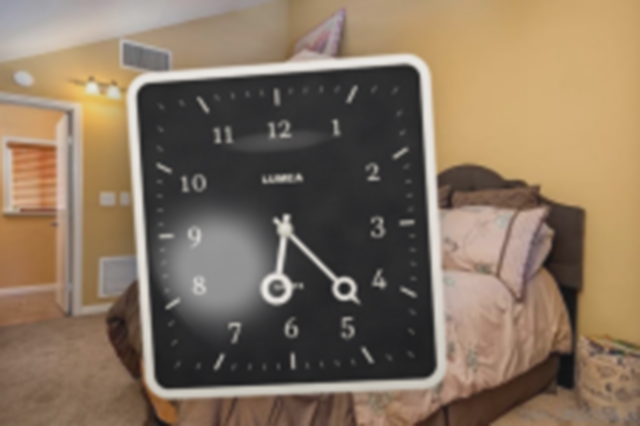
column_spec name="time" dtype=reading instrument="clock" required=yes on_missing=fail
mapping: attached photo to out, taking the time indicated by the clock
6:23
